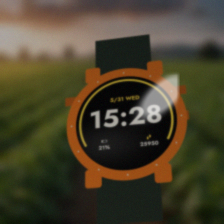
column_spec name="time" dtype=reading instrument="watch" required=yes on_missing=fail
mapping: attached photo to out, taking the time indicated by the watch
15:28
